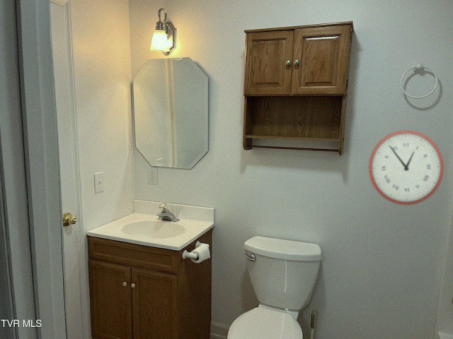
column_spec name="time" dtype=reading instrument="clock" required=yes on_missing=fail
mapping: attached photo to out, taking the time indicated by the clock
12:54
